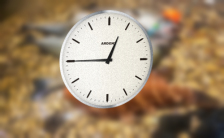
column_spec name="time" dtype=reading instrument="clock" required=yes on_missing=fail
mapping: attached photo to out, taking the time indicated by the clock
12:45
